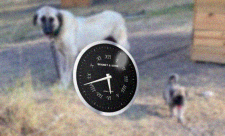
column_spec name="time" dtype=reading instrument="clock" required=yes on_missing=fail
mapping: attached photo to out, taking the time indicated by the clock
5:42
